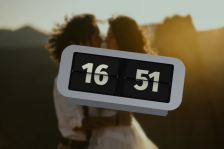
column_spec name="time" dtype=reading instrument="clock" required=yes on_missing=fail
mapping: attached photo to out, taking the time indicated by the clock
16:51
